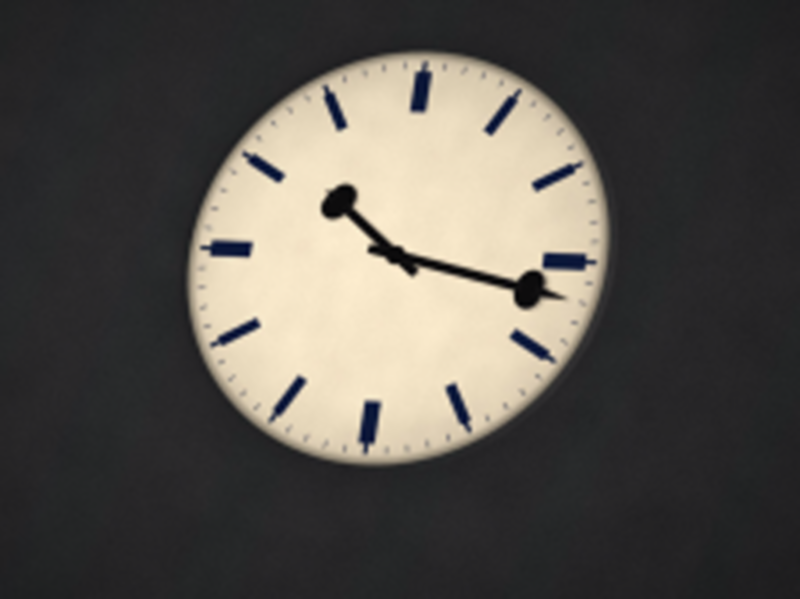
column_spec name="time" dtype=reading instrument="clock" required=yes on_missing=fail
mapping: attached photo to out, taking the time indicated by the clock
10:17
